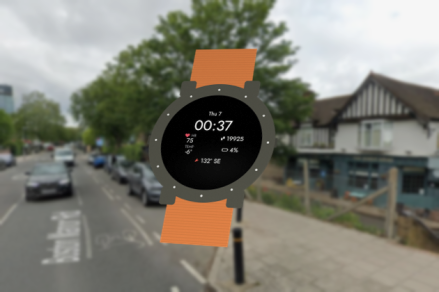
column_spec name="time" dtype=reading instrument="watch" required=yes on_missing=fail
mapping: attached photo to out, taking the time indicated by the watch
0:37
